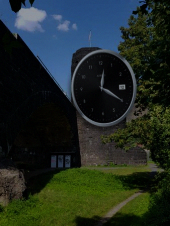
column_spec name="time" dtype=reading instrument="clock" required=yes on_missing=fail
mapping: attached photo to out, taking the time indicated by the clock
12:20
